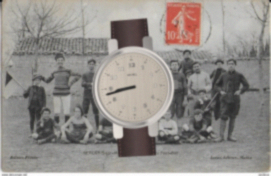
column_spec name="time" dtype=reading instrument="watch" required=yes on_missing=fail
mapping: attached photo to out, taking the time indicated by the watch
8:43
